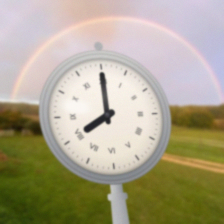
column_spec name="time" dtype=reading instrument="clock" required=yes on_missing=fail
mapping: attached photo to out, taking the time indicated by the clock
8:00
